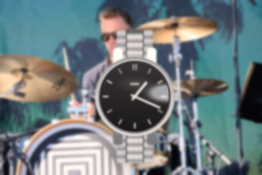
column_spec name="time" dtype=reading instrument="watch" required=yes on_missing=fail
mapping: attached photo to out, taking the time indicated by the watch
1:19
